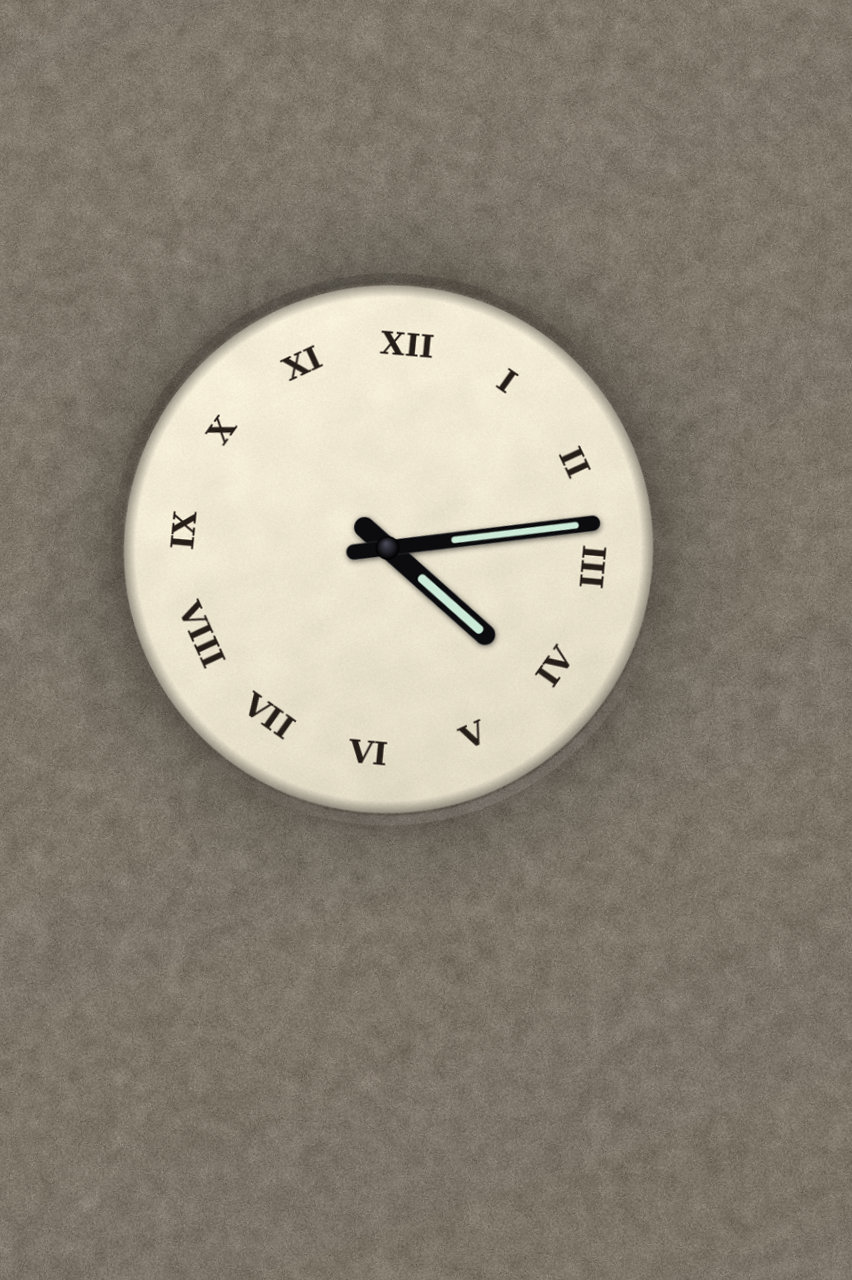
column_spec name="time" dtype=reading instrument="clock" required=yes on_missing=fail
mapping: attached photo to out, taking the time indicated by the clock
4:13
